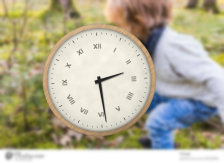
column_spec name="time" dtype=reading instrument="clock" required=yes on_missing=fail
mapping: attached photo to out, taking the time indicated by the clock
2:29
